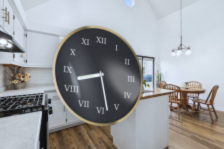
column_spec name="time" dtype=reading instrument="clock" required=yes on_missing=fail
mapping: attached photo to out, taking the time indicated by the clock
8:28
